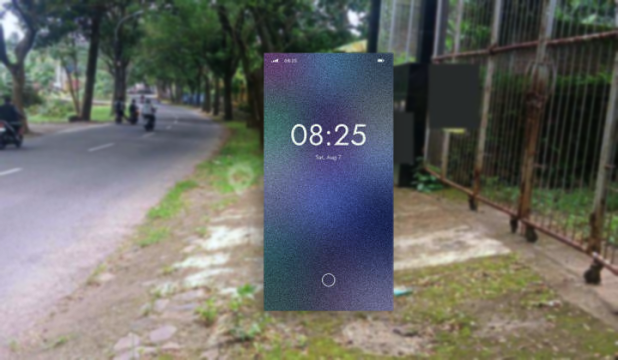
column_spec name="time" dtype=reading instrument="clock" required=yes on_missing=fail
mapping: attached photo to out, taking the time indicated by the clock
8:25
